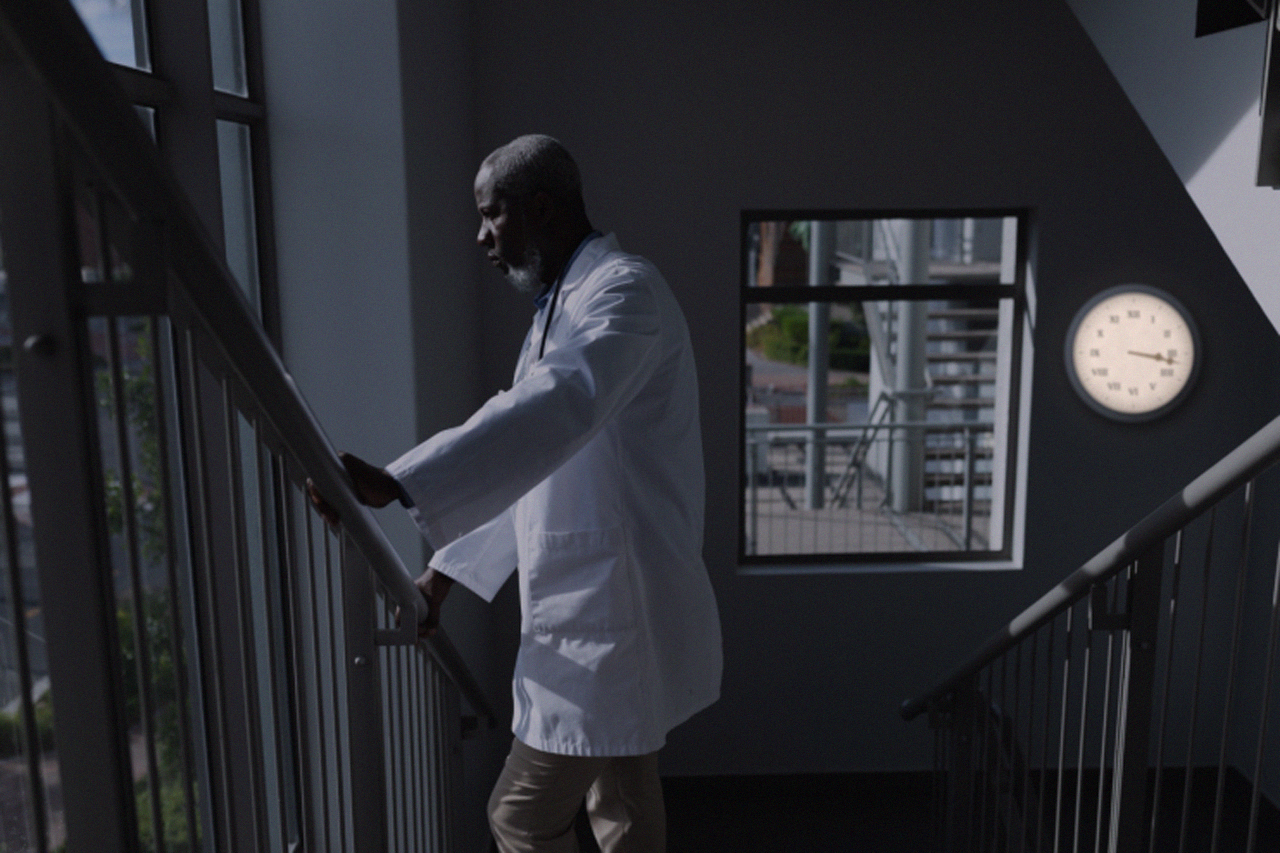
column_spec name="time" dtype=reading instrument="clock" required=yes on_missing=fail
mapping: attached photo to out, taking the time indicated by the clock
3:17
